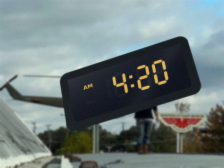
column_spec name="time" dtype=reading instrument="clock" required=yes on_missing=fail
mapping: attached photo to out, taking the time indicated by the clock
4:20
